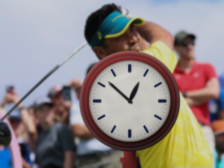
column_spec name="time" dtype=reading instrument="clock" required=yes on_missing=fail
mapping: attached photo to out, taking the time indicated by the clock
12:52
